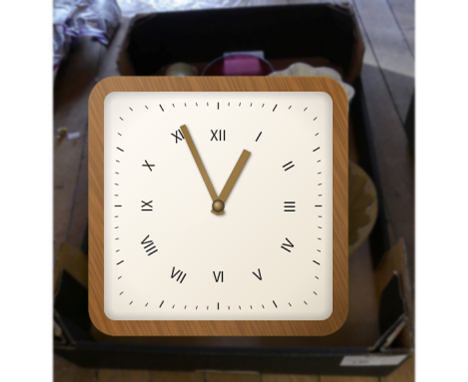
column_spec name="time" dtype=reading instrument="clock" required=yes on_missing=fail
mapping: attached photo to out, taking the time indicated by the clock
12:56
